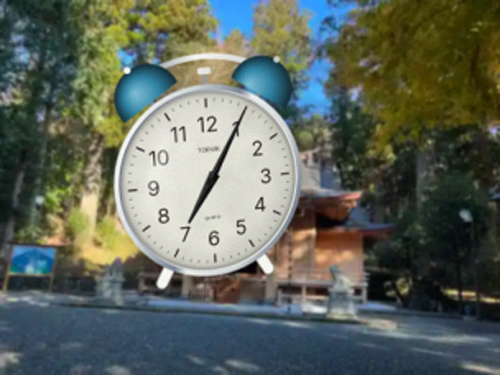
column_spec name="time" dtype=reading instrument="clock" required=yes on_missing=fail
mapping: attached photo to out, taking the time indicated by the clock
7:05
